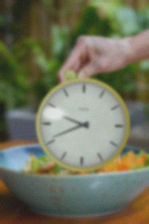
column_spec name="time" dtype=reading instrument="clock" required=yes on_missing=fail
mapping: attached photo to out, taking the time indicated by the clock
9:41
